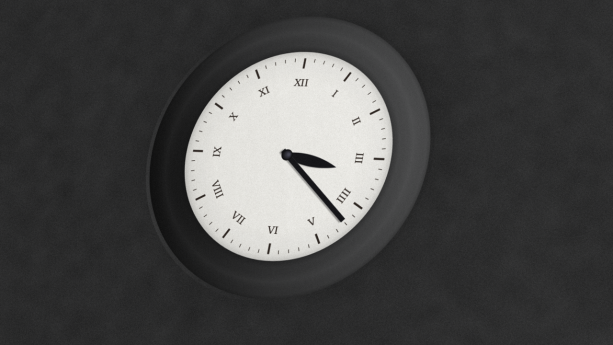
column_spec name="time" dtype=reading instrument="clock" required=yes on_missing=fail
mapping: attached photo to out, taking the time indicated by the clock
3:22
